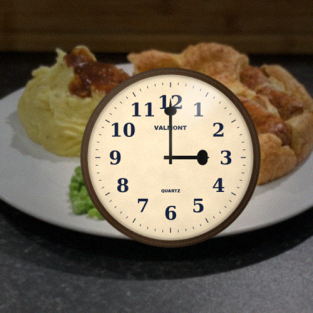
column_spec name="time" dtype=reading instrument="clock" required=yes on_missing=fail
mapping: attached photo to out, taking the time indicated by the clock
3:00
